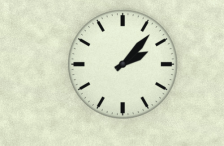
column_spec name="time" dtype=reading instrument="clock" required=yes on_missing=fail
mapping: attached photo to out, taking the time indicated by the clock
2:07
